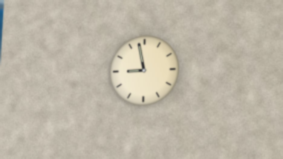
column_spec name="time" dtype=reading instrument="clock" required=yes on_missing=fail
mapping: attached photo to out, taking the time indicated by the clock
8:58
